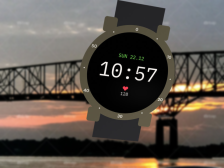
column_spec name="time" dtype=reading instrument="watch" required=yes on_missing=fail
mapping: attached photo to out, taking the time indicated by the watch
10:57
